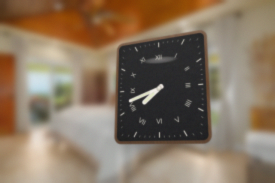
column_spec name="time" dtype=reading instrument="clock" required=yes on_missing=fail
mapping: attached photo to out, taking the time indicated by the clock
7:42
